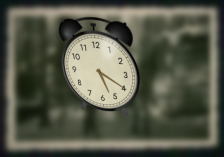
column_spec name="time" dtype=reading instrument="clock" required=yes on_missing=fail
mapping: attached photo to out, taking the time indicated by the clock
5:20
